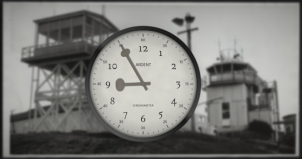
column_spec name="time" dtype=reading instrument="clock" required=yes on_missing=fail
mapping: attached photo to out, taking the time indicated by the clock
8:55
